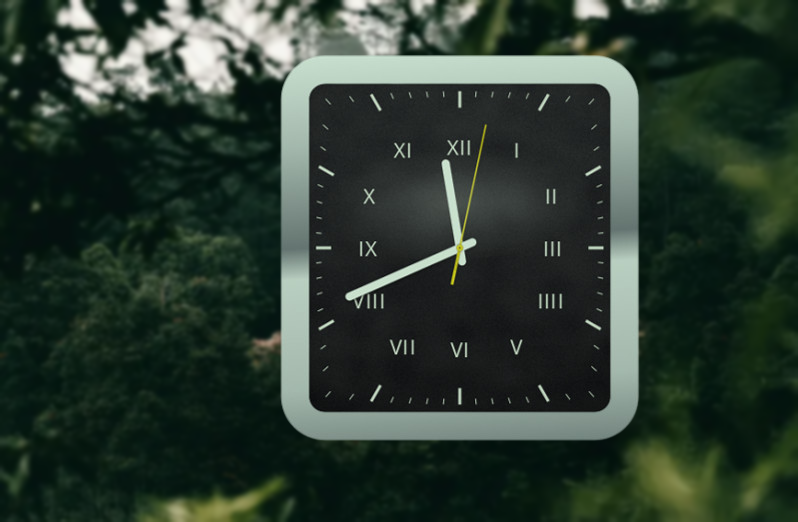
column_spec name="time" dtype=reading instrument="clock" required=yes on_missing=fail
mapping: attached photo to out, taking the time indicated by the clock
11:41:02
